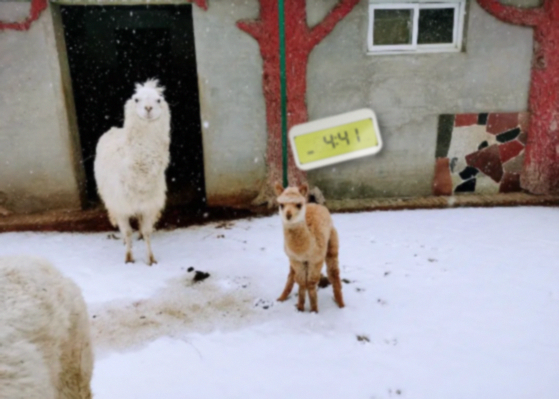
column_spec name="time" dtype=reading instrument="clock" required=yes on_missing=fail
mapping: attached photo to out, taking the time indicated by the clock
4:41
